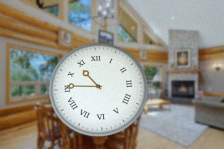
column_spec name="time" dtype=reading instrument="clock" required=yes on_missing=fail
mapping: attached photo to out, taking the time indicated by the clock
10:46
